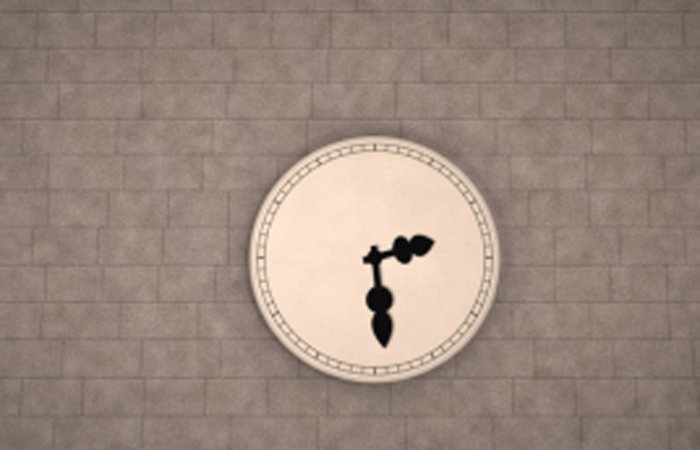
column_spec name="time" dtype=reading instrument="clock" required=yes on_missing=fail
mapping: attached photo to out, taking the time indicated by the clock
2:29
